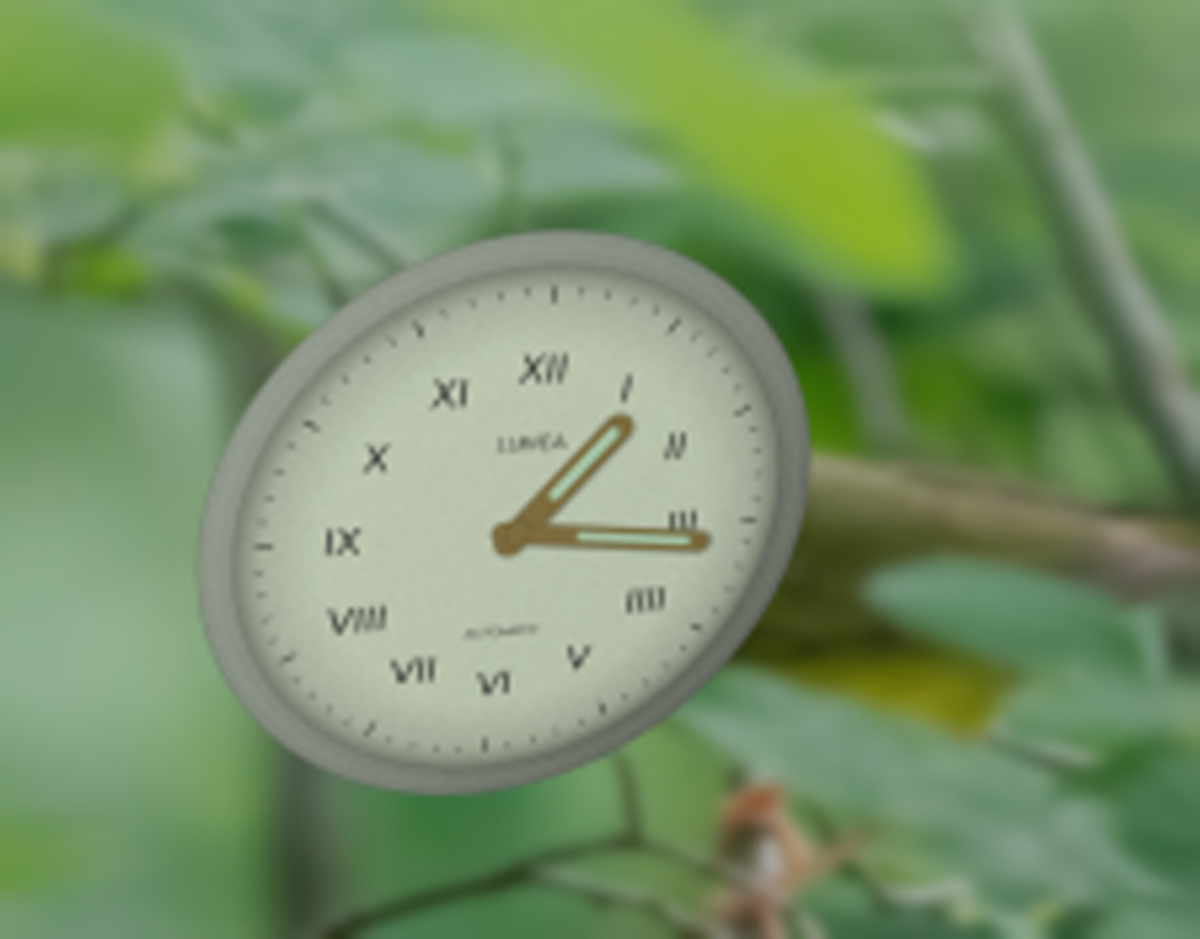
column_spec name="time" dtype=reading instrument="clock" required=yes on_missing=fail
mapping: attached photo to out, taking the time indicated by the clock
1:16
